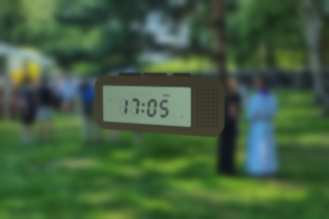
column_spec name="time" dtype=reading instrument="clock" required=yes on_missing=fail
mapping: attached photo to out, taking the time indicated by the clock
17:05
